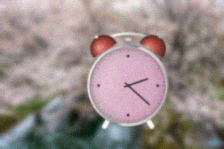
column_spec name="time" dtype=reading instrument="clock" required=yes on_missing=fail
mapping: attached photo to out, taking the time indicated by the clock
2:22
